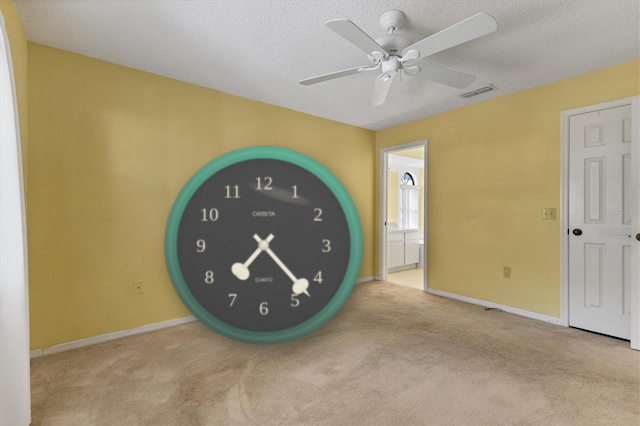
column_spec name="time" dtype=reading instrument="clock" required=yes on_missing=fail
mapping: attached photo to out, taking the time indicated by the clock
7:23
